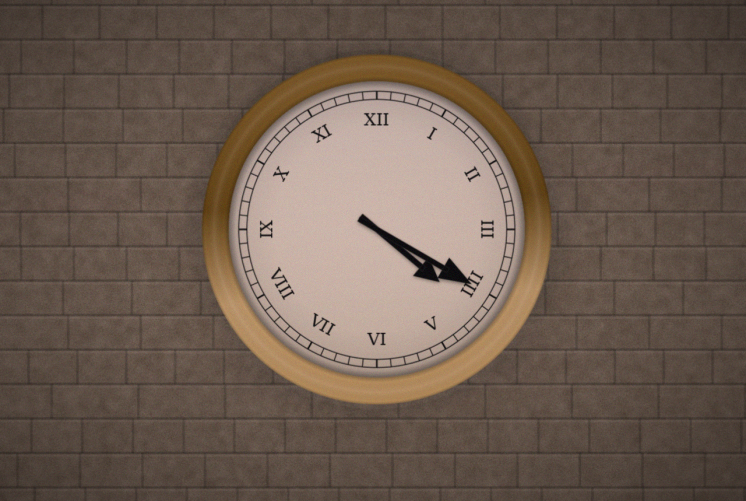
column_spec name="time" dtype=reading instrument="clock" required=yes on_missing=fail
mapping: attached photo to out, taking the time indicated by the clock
4:20
